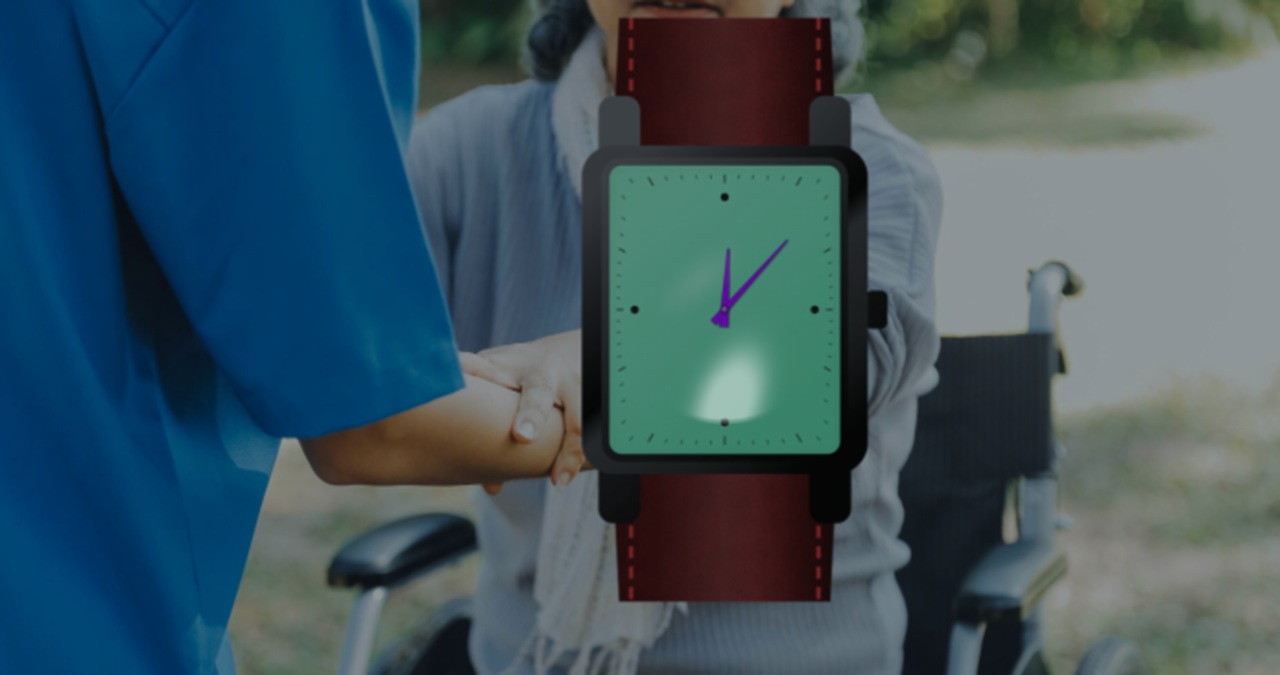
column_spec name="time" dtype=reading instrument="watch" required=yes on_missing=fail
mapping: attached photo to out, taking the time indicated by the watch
12:07
